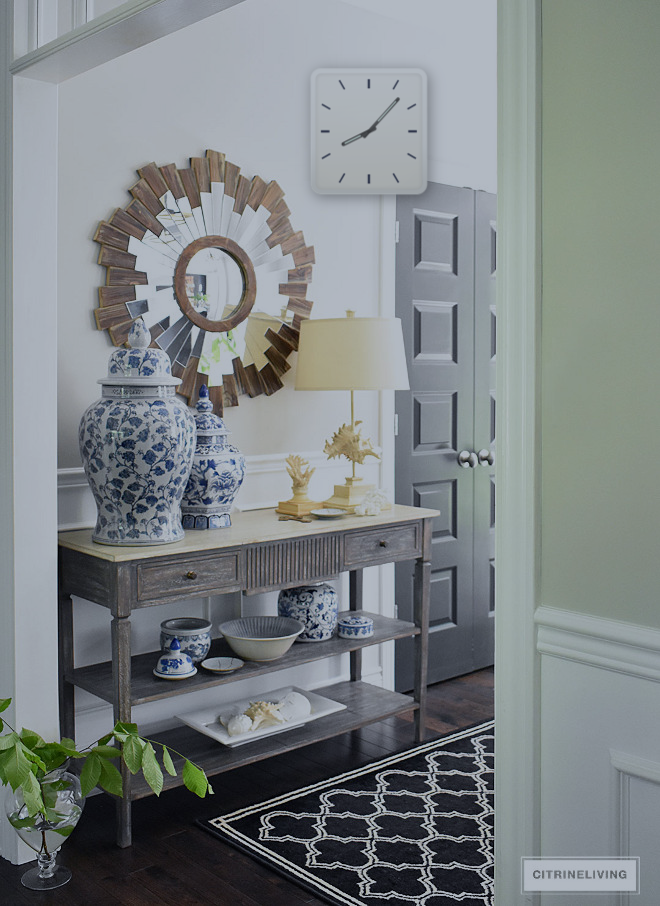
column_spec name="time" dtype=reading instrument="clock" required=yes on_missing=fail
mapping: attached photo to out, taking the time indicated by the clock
8:07
